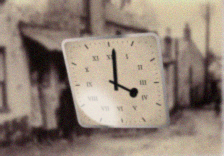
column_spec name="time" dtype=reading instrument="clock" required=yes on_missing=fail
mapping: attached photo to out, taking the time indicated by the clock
4:01
